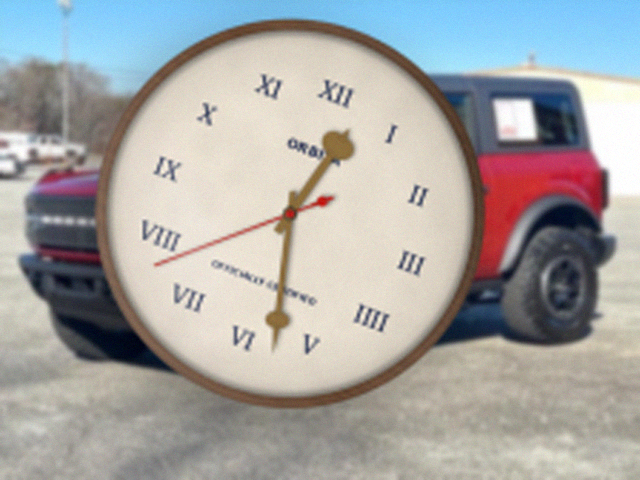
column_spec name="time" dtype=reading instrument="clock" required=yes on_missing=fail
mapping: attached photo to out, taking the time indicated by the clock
12:27:38
